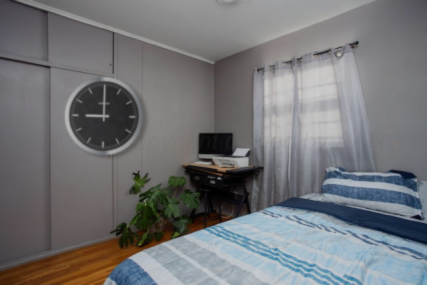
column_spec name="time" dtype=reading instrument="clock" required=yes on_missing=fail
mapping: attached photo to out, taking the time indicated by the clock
9:00
